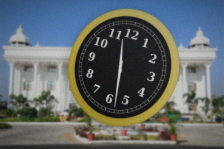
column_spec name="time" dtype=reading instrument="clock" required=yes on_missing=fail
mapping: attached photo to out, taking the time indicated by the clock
11:28
